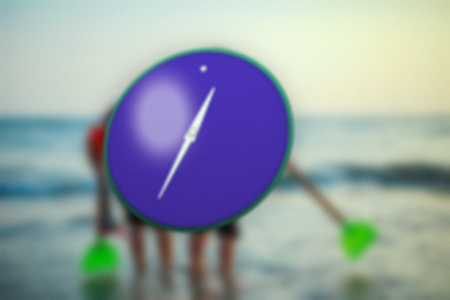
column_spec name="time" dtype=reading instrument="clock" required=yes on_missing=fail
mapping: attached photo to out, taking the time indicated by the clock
12:33
